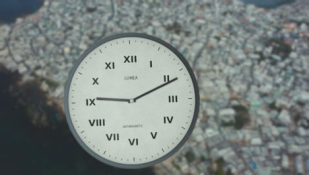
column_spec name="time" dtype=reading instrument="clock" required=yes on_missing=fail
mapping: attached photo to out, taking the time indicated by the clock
9:11
